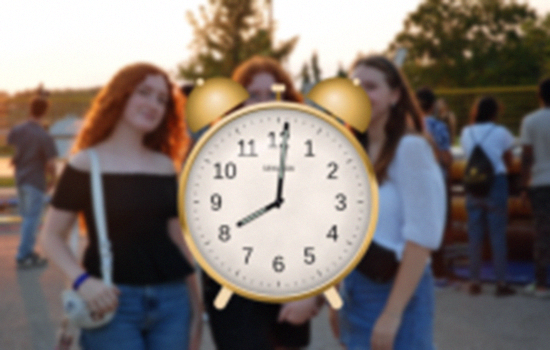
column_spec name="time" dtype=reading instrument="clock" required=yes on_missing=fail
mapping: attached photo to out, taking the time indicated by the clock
8:01
